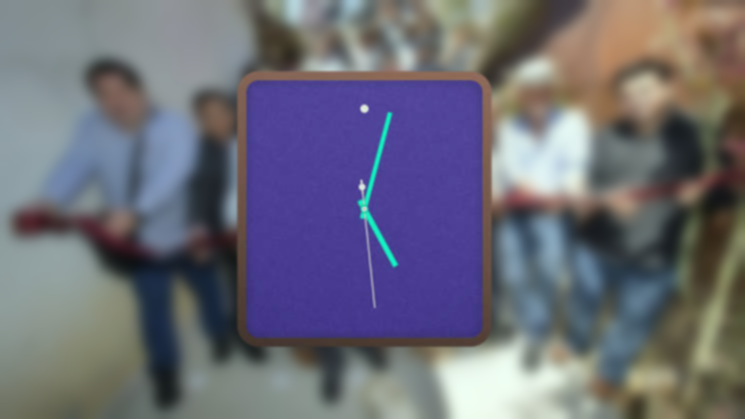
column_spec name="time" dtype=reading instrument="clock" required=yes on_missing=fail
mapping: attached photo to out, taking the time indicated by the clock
5:02:29
